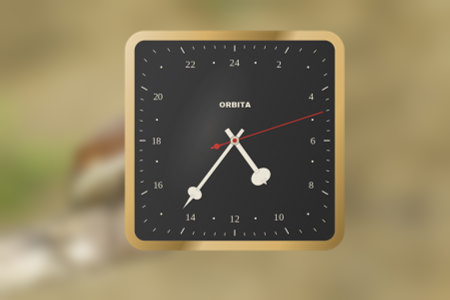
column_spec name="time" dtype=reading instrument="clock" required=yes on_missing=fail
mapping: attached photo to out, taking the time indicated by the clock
9:36:12
